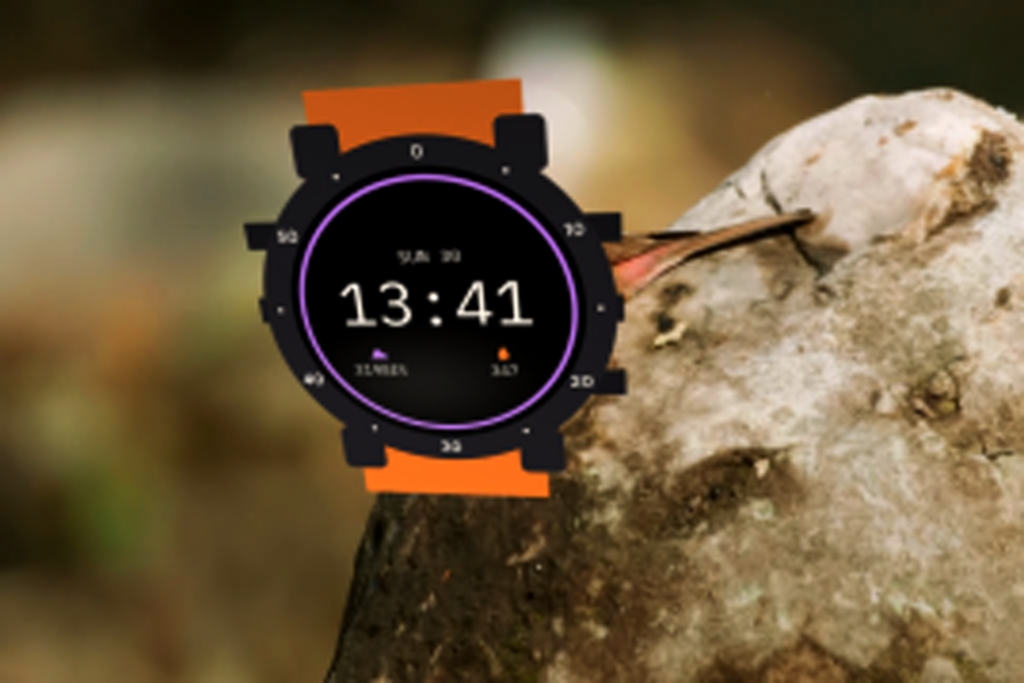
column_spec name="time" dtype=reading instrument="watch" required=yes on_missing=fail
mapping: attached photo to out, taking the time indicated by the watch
13:41
